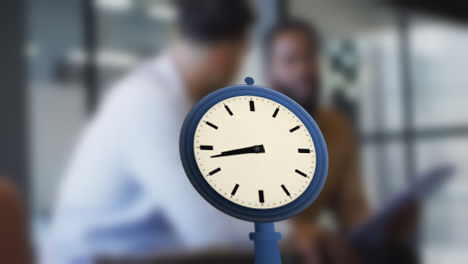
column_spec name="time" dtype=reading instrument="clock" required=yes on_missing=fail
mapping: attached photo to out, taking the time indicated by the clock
8:43
